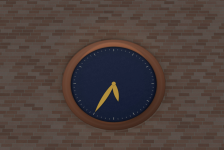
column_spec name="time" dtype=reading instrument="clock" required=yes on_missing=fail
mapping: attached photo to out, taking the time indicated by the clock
5:35
